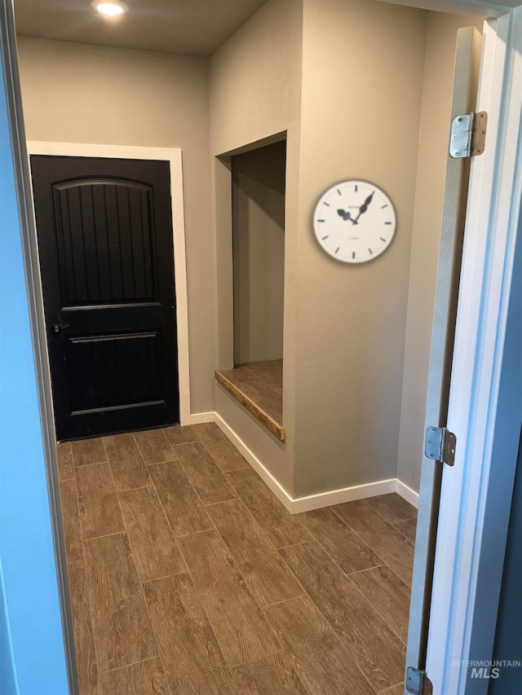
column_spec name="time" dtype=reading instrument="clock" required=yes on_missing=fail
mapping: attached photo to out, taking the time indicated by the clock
10:05
